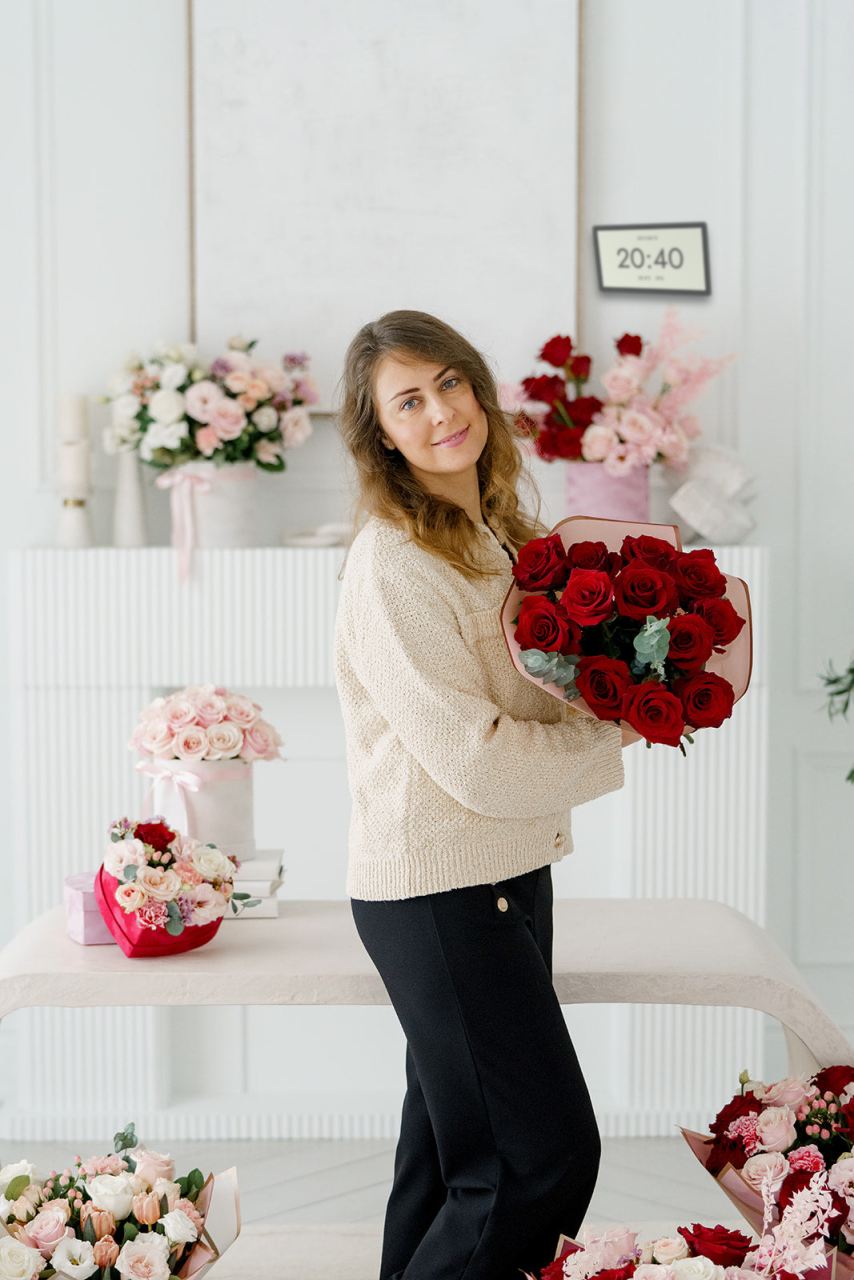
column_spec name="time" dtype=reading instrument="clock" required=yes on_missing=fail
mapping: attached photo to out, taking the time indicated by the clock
20:40
